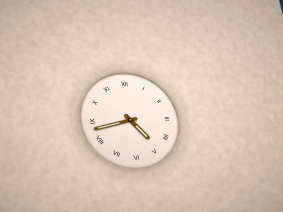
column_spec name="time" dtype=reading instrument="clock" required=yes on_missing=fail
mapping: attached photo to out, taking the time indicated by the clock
4:43
